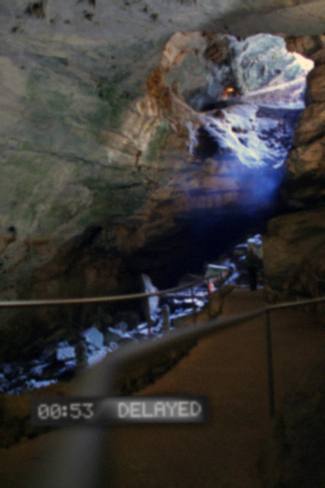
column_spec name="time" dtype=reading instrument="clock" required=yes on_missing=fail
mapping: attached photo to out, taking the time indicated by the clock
0:53
